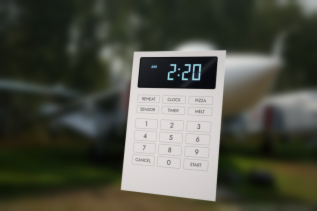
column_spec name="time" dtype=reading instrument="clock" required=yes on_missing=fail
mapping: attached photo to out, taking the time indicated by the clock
2:20
